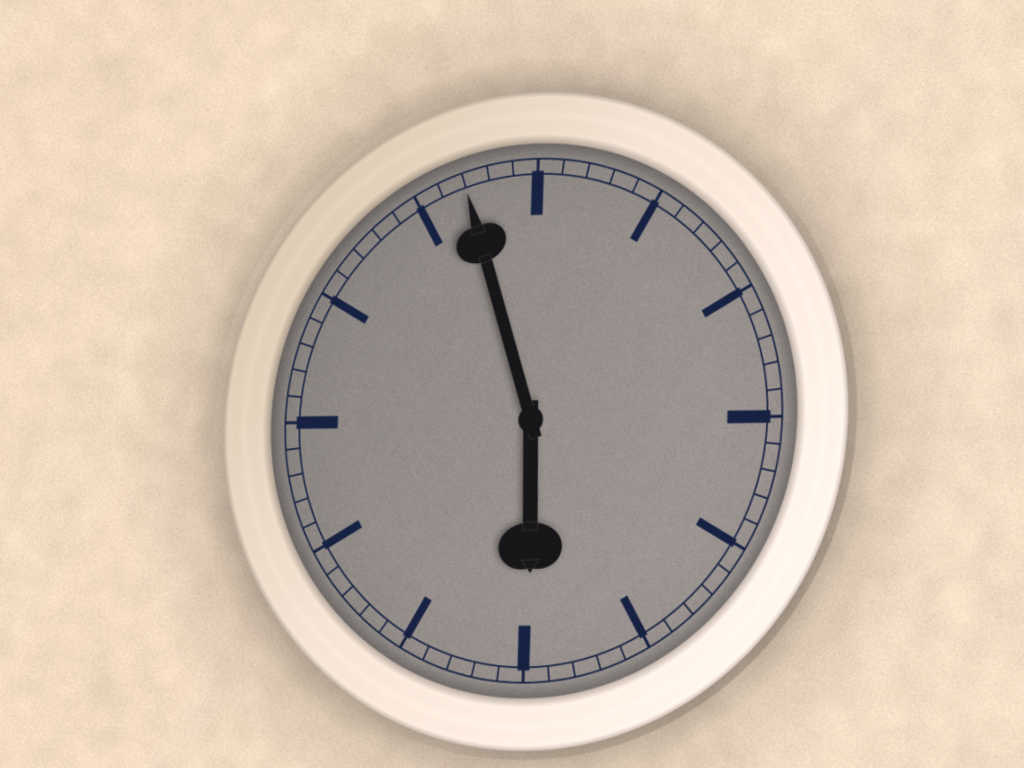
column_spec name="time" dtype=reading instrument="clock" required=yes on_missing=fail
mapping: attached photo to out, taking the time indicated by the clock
5:57
